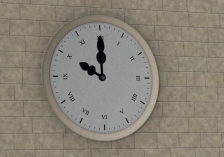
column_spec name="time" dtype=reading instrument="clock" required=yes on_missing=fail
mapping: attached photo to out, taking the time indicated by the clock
10:00
